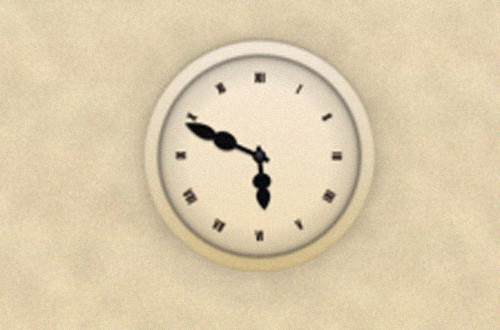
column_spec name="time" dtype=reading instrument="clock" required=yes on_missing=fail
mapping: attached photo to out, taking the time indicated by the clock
5:49
